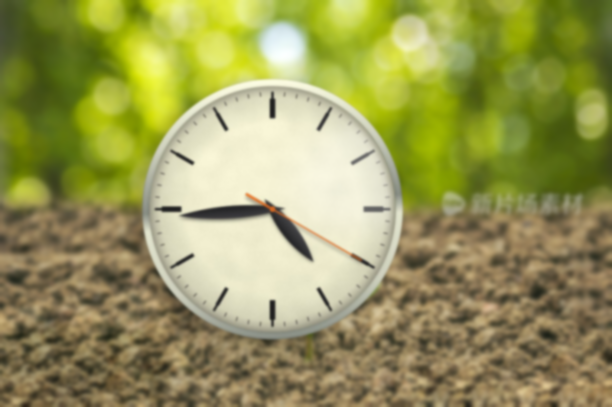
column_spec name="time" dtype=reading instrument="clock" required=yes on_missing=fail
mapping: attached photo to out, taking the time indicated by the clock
4:44:20
